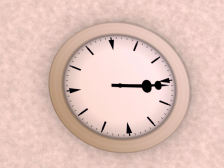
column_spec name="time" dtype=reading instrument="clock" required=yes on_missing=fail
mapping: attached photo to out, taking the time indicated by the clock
3:16
